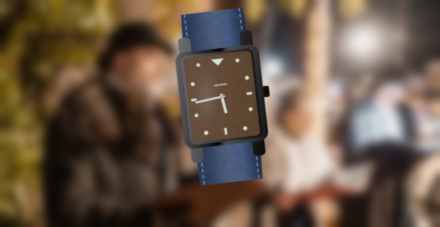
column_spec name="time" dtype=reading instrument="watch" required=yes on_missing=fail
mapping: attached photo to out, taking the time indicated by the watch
5:44
